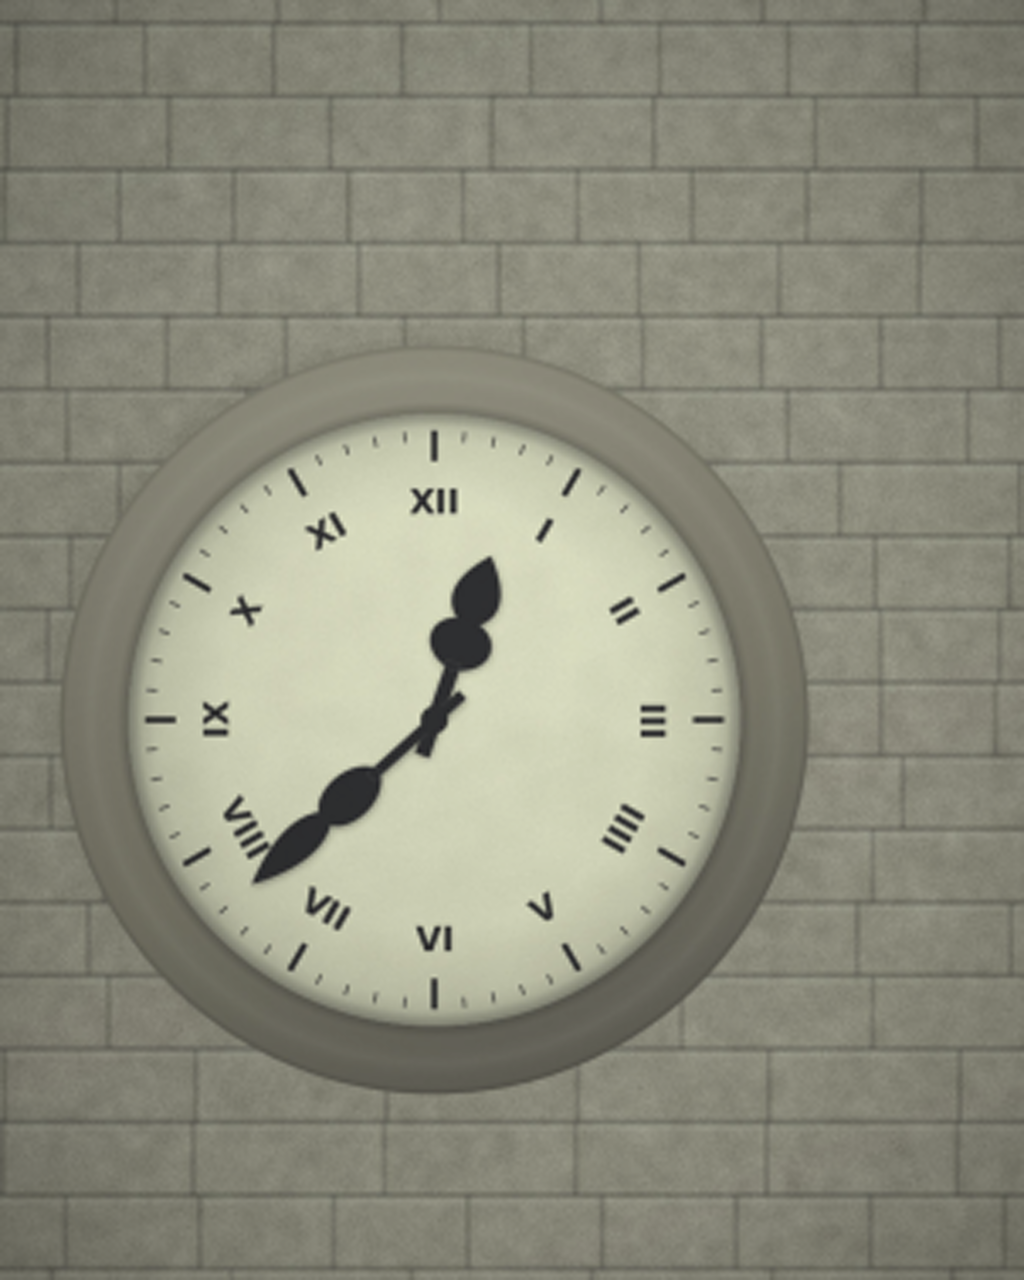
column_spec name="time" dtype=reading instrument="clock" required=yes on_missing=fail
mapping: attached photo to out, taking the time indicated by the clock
12:38
